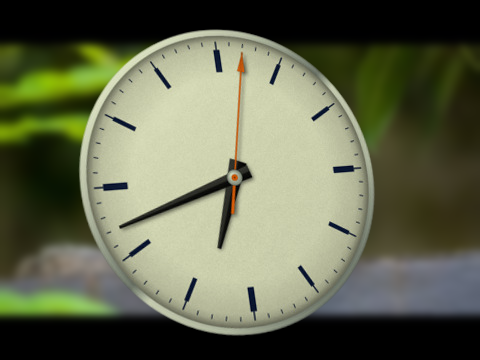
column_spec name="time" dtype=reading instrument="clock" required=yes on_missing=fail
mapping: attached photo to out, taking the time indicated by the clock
6:42:02
